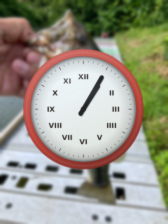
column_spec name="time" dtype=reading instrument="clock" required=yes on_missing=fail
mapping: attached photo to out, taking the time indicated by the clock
1:05
